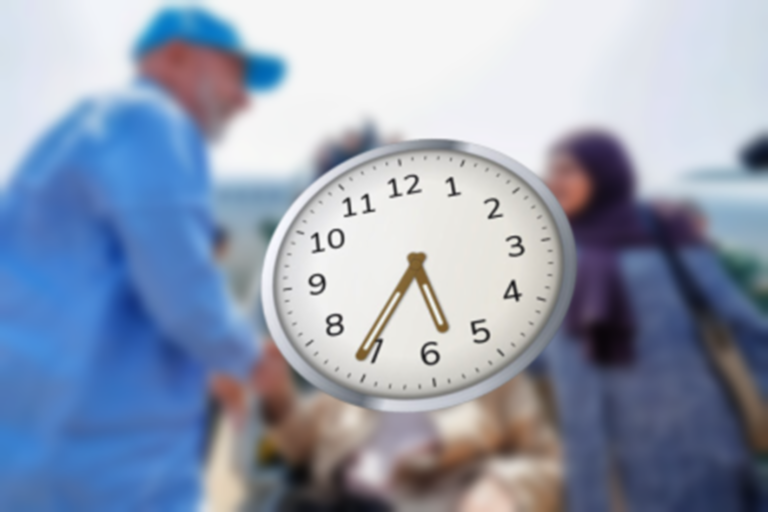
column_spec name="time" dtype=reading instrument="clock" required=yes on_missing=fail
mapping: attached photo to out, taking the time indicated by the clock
5:36
